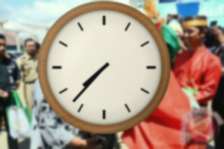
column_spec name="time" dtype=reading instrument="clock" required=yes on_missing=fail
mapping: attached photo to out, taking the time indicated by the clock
7:37
